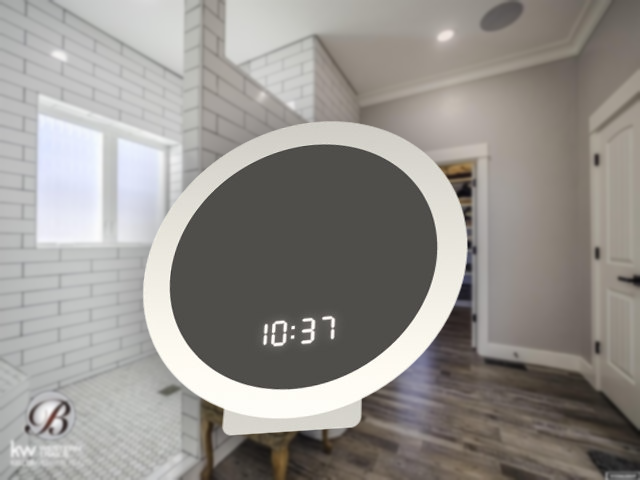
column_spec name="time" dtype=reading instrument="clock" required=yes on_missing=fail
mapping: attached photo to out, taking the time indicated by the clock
10:37
